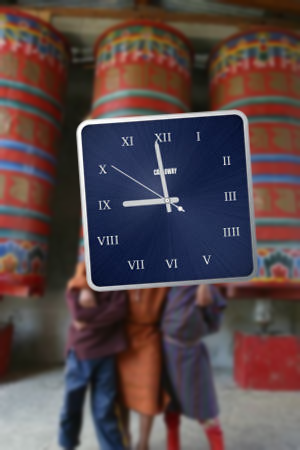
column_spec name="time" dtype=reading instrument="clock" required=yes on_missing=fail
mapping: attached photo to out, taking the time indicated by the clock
8:58:51
